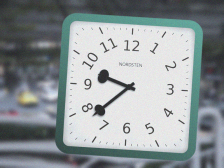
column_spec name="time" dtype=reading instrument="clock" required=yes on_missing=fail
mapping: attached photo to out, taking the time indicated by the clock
9:38
